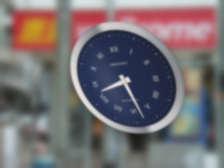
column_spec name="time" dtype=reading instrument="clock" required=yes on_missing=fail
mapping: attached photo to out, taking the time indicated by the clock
8:28
